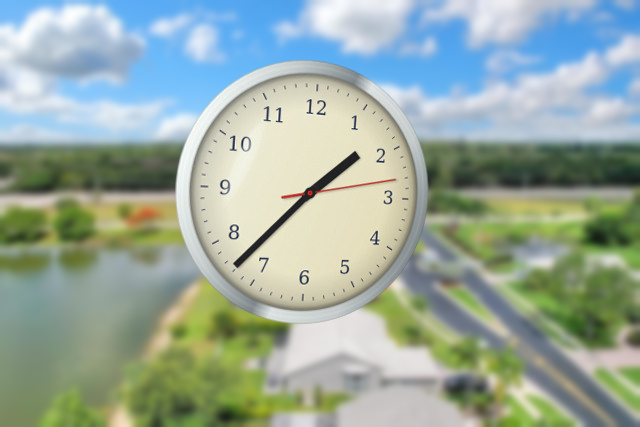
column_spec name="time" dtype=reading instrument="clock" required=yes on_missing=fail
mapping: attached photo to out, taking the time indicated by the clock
1:37:13
